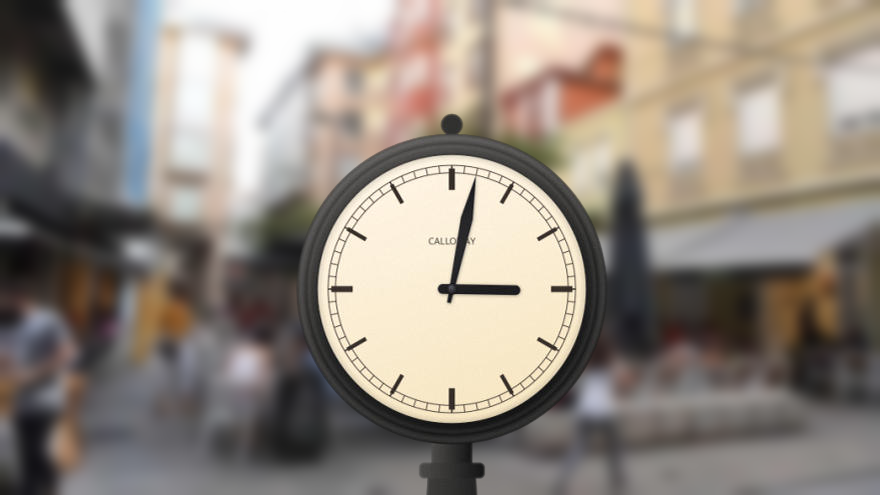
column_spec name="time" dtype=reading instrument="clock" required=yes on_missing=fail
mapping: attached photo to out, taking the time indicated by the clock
3:02
